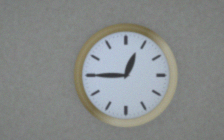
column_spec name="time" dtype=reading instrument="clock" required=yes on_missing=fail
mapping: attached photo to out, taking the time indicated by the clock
12:45
